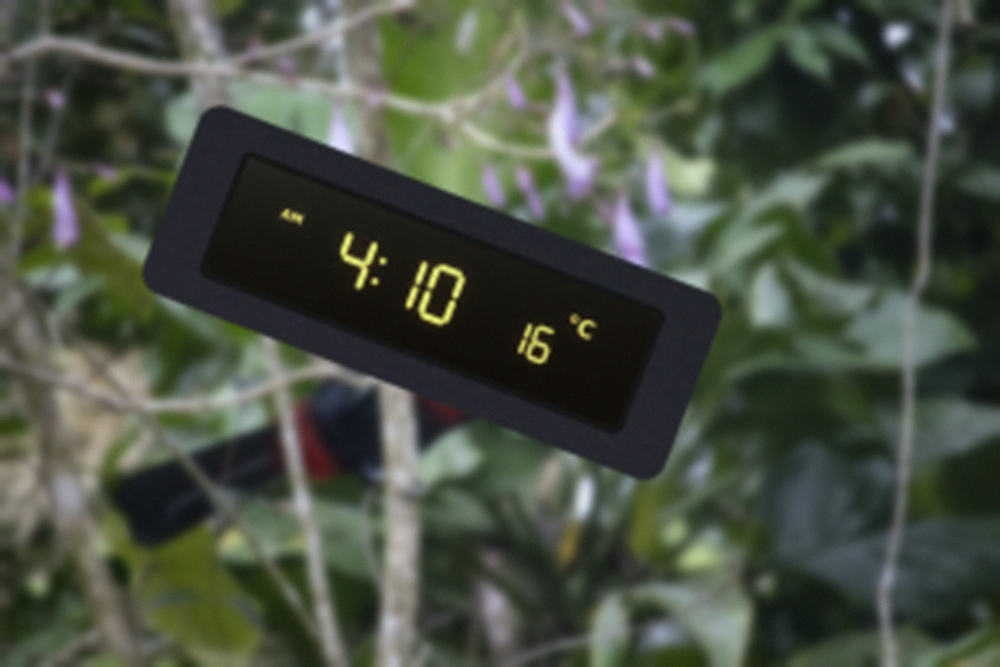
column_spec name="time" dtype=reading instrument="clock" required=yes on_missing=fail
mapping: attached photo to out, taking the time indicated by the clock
4:10
